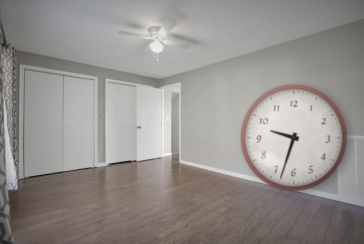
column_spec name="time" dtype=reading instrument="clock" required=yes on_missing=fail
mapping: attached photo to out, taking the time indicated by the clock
9:33
